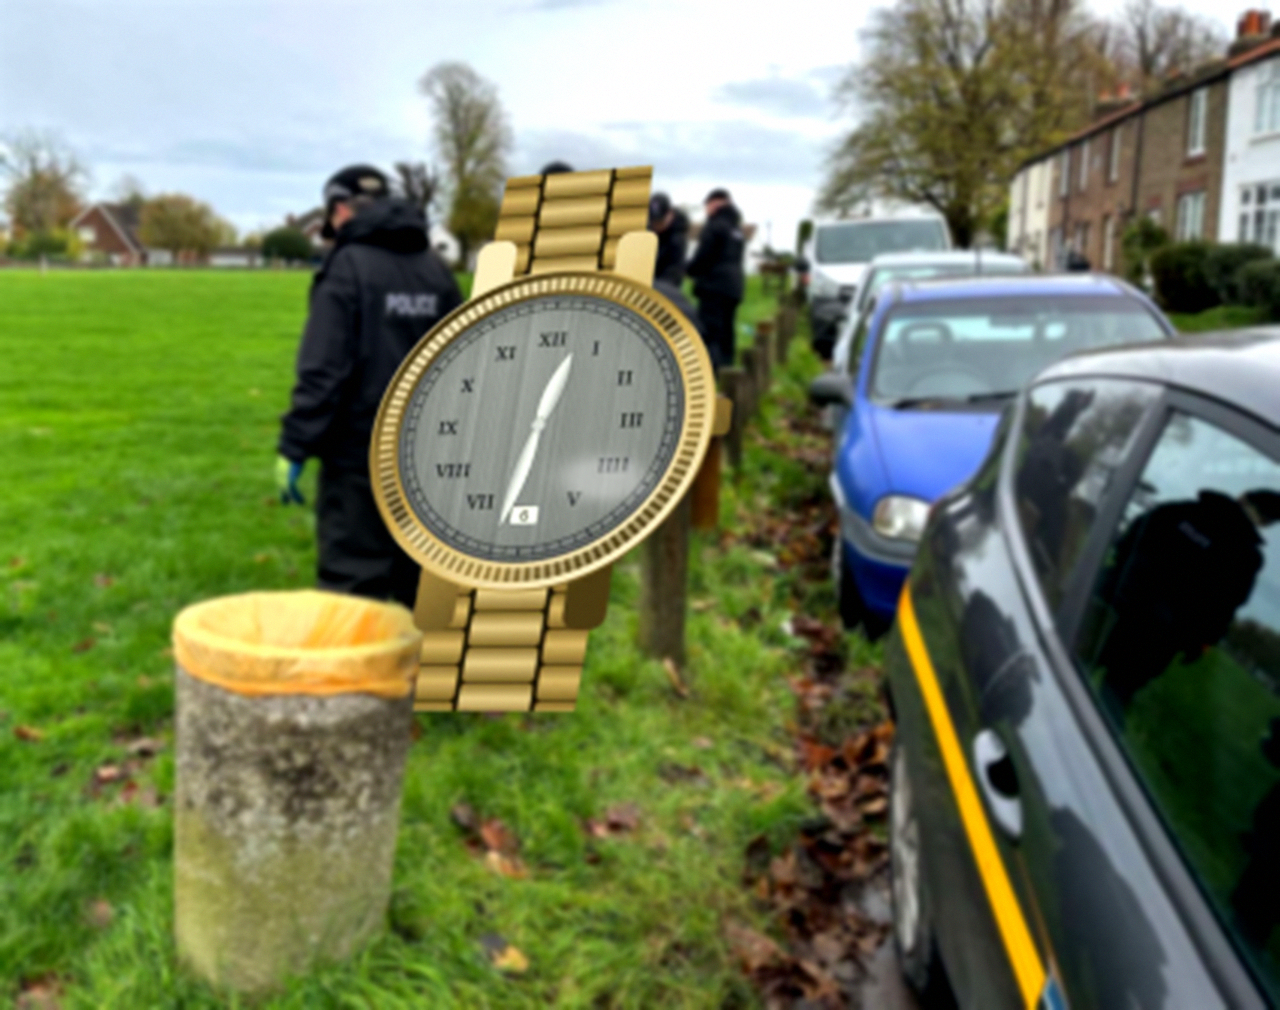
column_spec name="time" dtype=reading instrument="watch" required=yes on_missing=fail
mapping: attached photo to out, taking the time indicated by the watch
12:32
